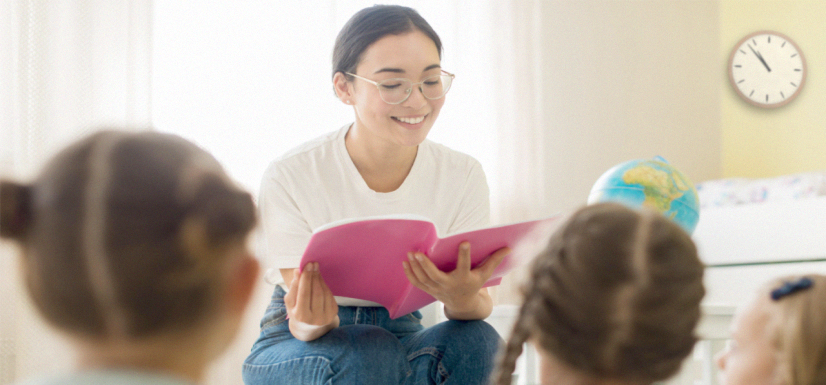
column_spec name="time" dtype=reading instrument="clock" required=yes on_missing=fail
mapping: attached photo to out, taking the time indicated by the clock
10:53
